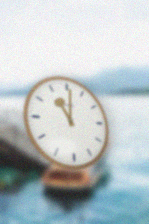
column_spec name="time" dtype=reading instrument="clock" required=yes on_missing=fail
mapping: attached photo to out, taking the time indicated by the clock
11:01
